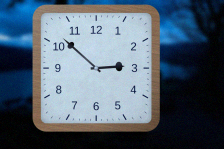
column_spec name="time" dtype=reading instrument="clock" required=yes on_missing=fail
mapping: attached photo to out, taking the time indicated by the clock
2:52
